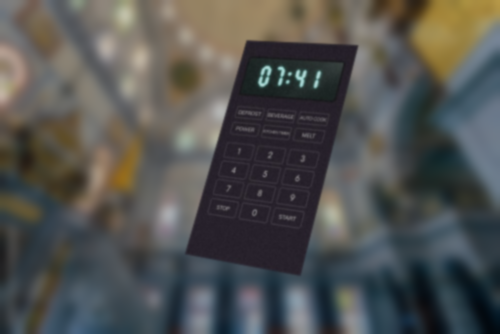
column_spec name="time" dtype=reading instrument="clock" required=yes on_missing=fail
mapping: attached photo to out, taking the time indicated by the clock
7:41
